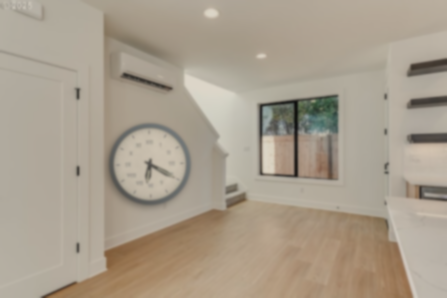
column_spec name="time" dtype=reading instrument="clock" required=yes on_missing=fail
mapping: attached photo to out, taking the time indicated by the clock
6:20
